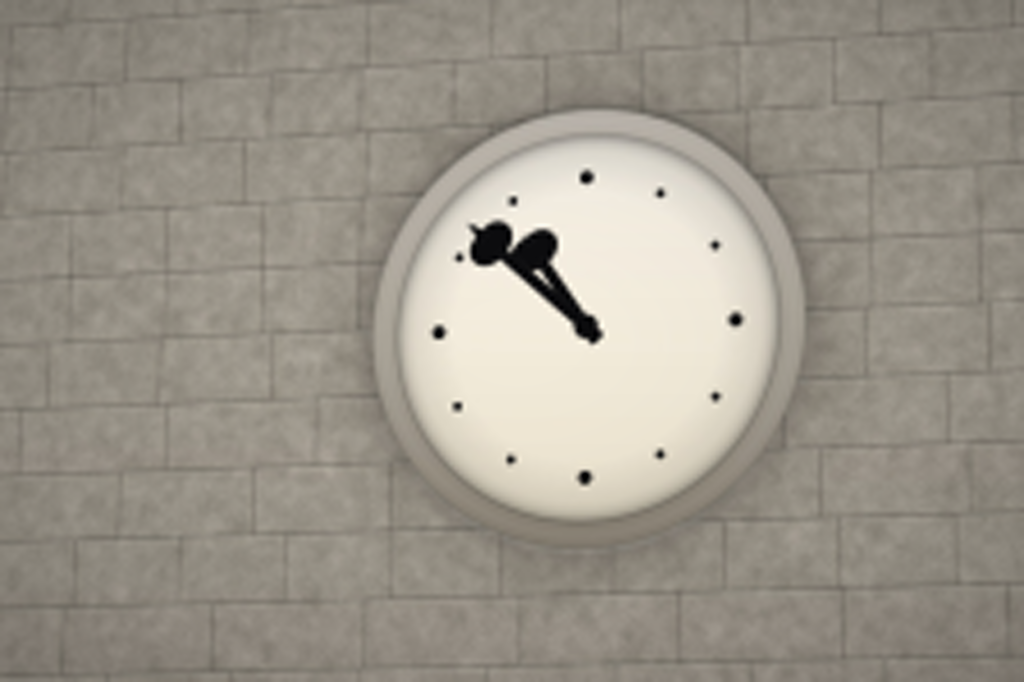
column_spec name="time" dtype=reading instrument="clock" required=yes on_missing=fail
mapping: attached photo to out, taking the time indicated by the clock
10:52
